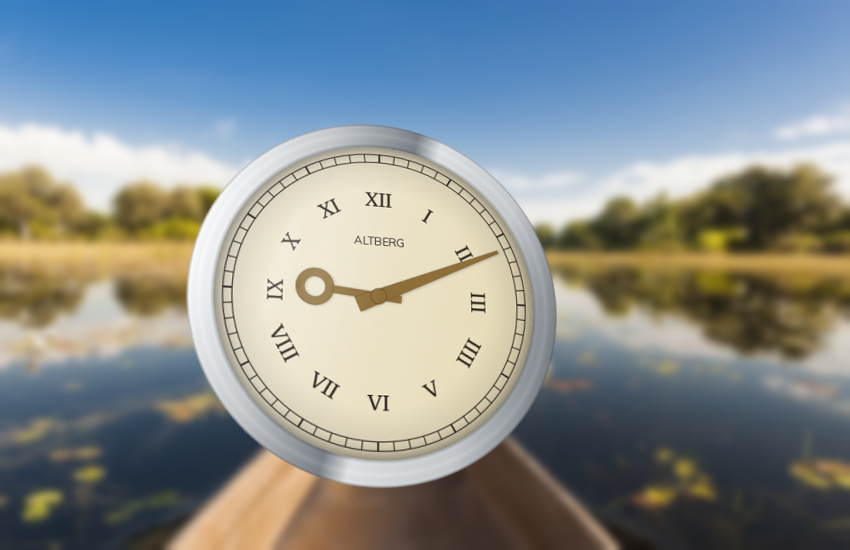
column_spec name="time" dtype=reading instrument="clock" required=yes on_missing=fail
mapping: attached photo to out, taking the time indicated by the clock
9:11
